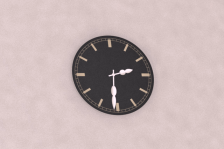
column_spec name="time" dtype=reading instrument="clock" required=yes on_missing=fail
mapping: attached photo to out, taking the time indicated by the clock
2:31
